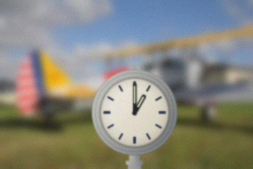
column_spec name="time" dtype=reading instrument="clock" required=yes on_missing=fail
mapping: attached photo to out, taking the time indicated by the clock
1:00
